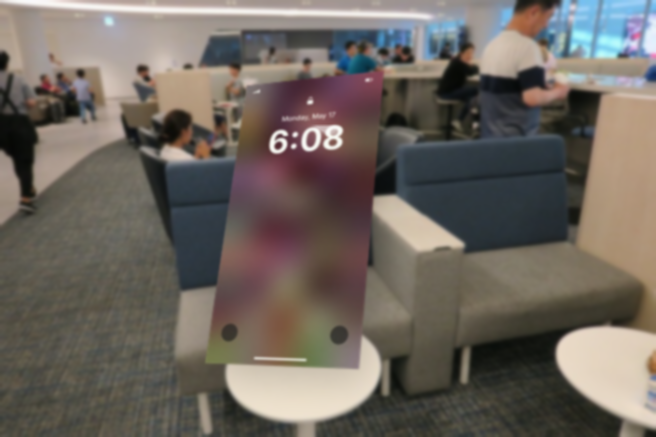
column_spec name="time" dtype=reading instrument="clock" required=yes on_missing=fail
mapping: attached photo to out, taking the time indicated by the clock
6:08
